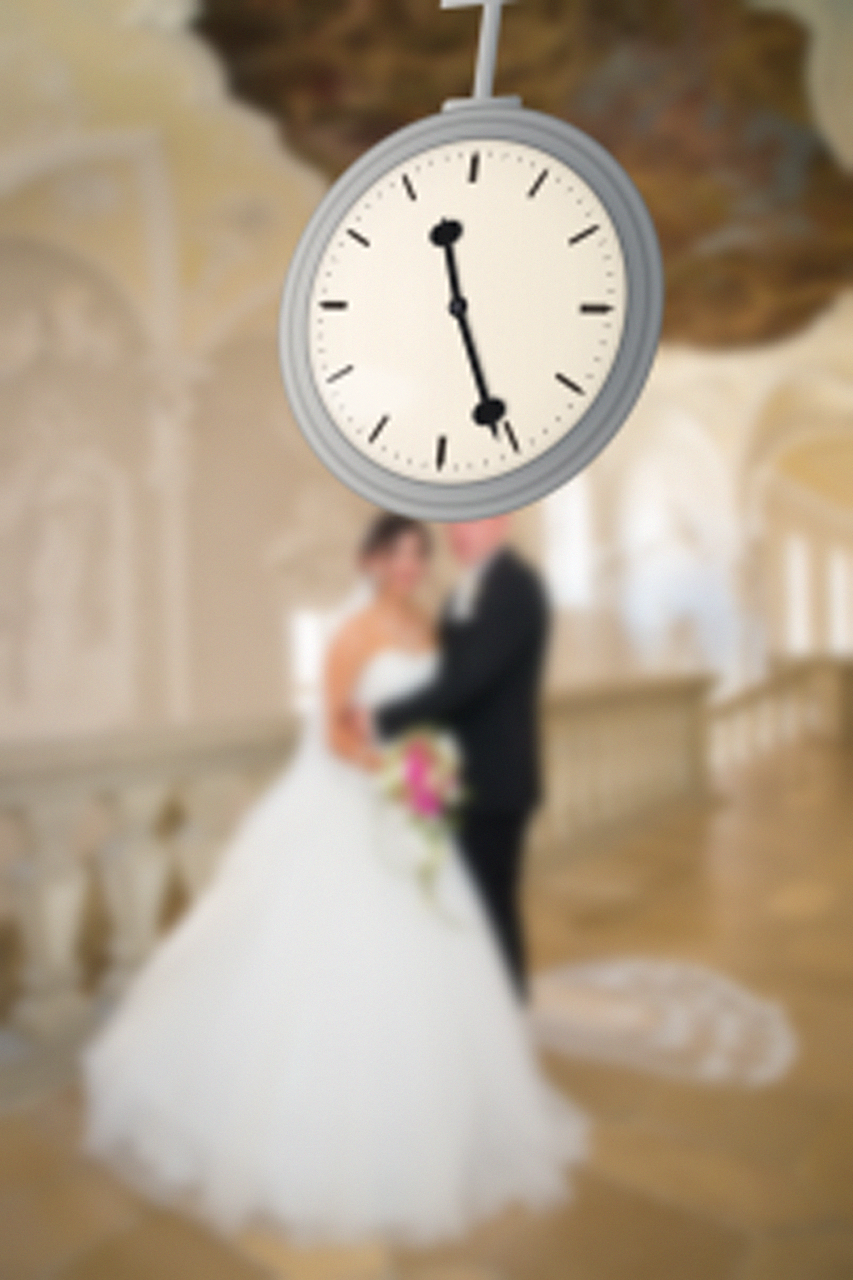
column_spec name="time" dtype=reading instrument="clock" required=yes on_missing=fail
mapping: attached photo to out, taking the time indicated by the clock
11:26
